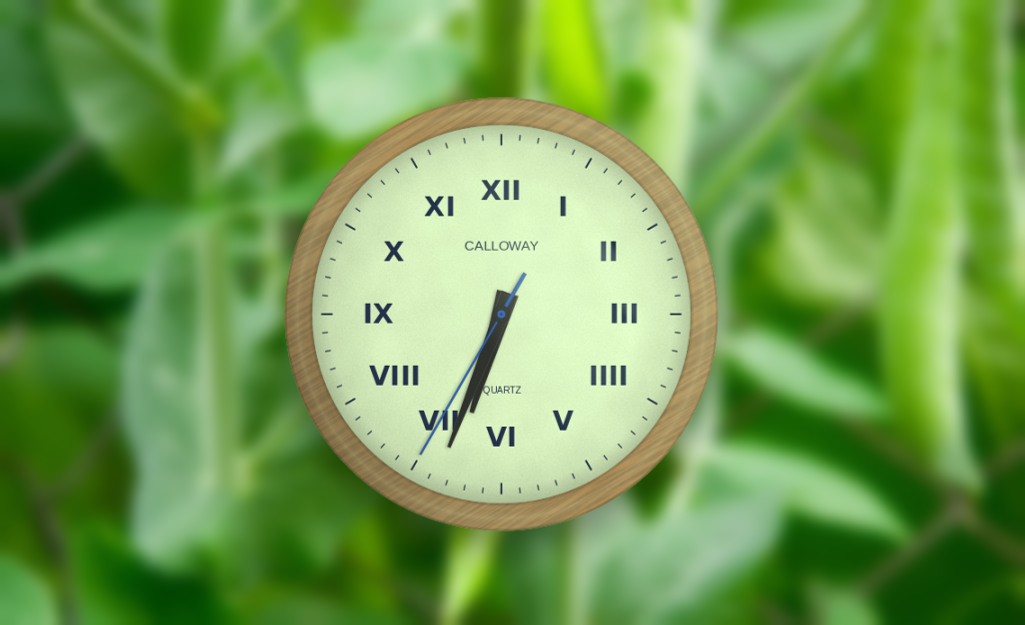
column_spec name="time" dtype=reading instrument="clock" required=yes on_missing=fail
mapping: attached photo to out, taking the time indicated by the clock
6:33:35
